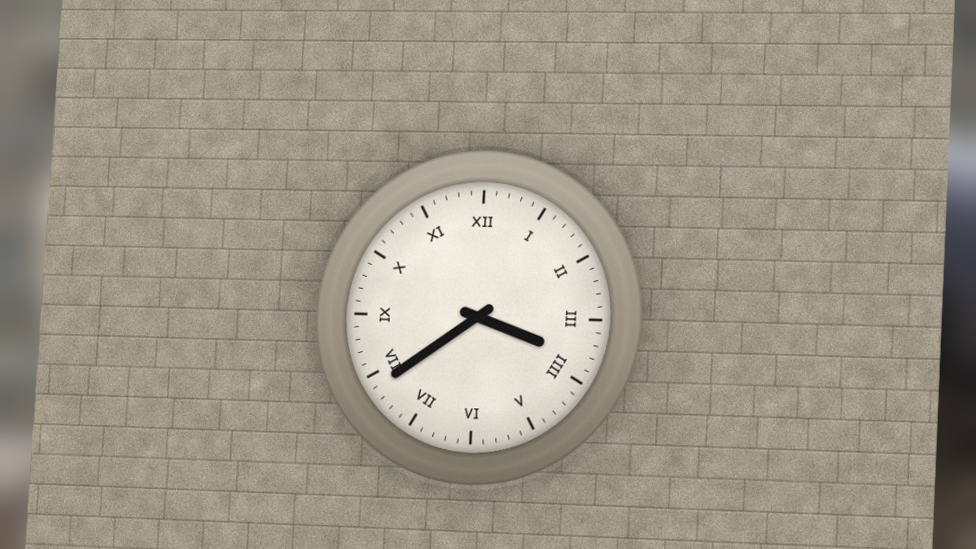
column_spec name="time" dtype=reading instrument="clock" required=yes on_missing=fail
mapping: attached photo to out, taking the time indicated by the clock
3:39
